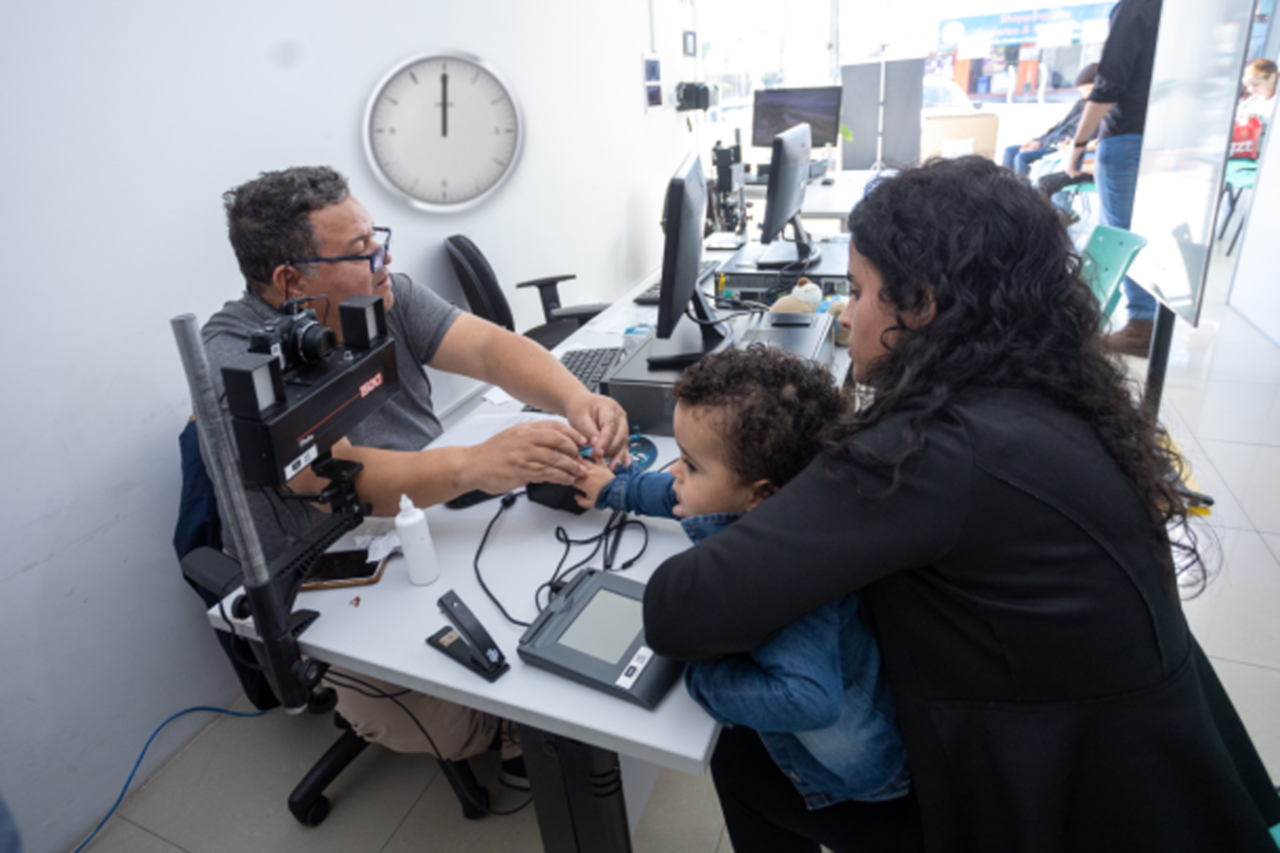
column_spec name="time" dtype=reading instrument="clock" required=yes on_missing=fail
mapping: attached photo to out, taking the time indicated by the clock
12:00
